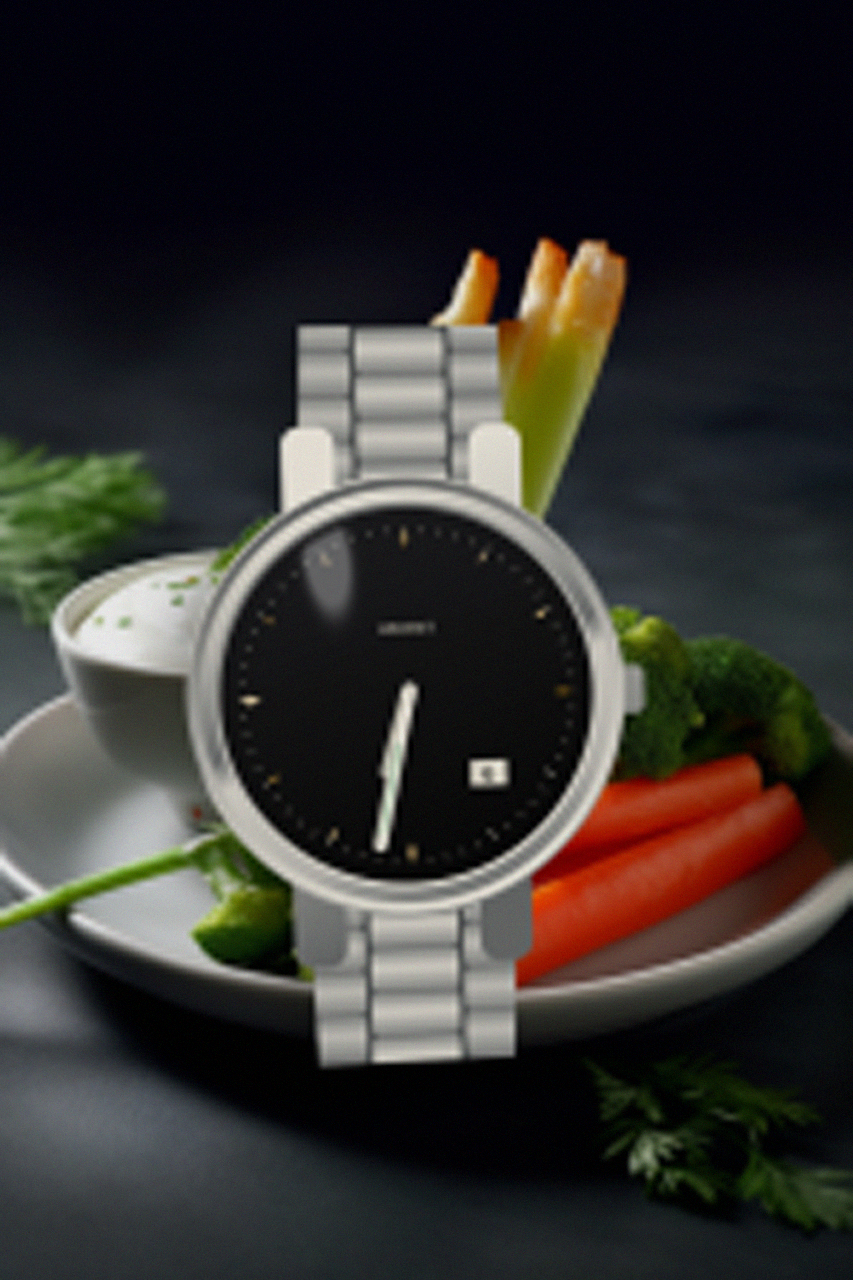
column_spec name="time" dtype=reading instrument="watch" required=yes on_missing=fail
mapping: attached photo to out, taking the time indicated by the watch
6:32
